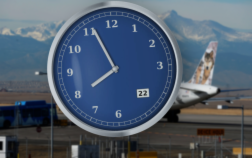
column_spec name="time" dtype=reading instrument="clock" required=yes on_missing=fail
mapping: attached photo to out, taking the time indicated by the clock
7:56
